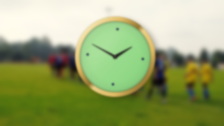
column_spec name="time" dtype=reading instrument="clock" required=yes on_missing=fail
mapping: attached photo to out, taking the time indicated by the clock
1:49
